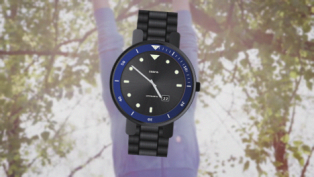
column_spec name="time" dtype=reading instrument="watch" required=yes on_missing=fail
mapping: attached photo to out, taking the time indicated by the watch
4:51
